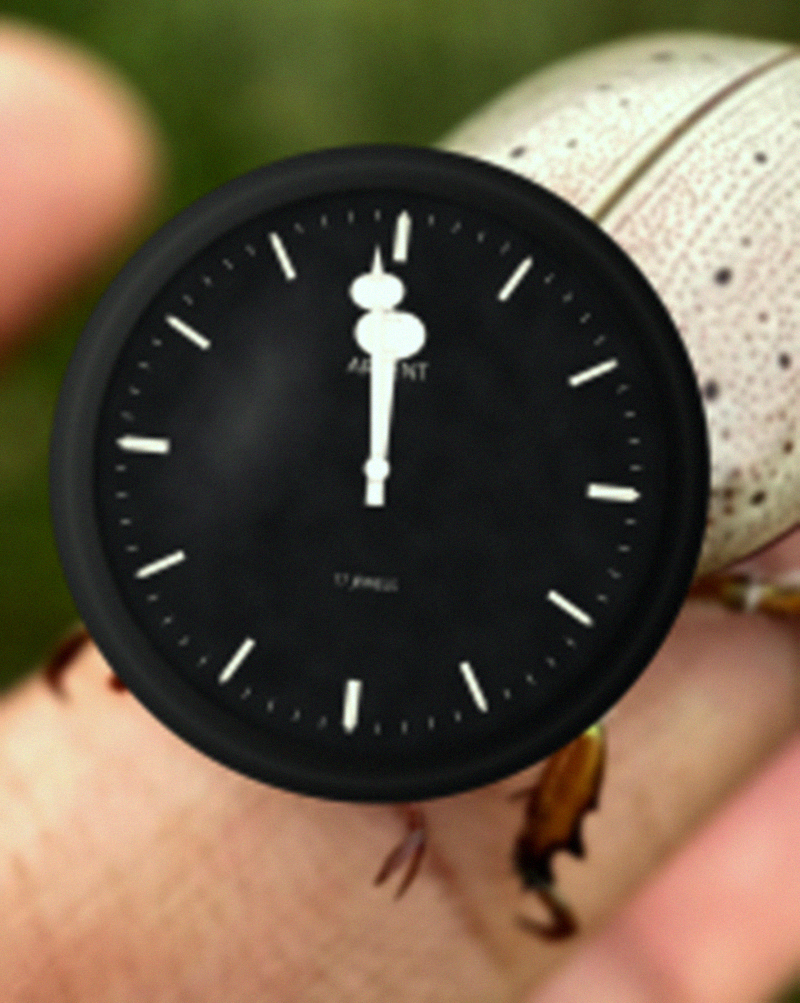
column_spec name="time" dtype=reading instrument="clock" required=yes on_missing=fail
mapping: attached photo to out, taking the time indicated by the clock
11:59
